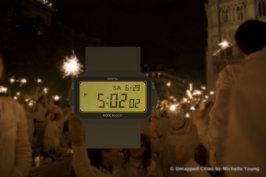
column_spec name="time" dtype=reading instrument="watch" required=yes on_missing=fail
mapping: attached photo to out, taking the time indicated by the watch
5:02:02
